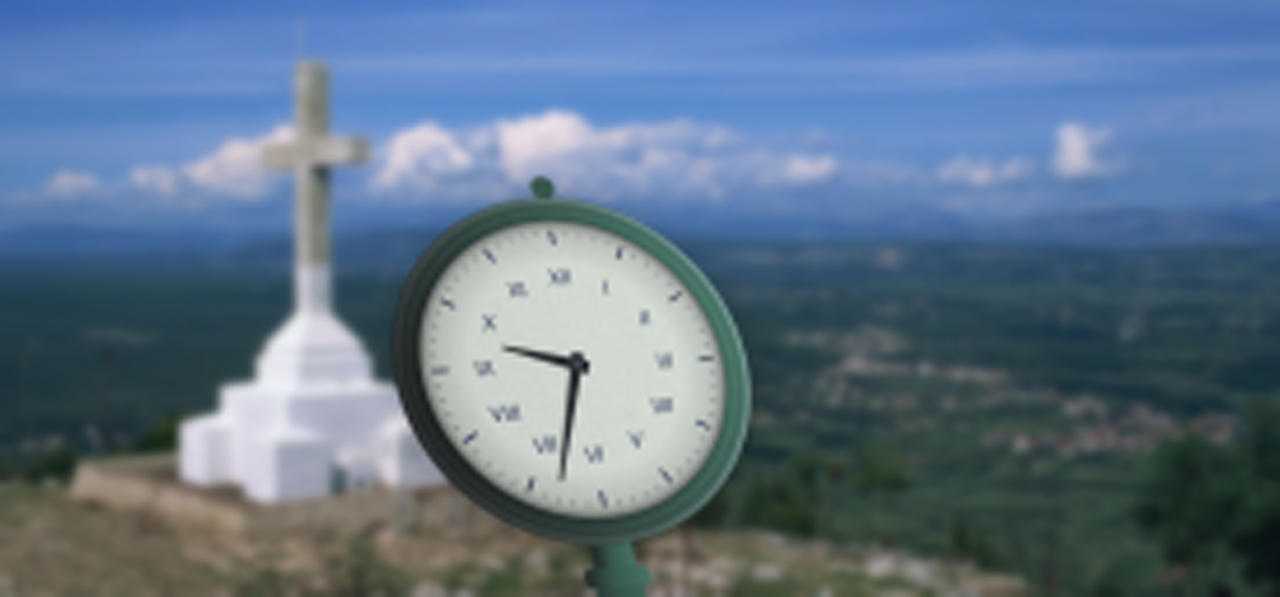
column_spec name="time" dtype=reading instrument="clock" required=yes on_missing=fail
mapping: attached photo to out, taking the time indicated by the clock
9:33
